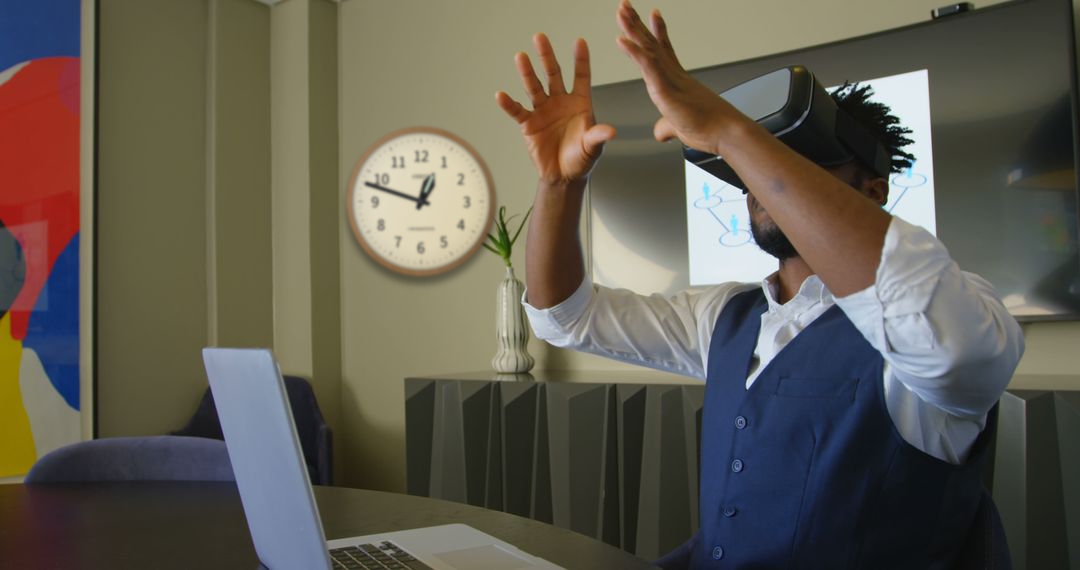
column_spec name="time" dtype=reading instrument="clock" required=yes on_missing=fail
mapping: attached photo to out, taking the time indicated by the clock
12:48
